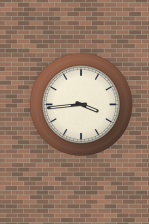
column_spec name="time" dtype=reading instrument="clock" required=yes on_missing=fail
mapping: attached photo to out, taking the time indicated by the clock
3:44
